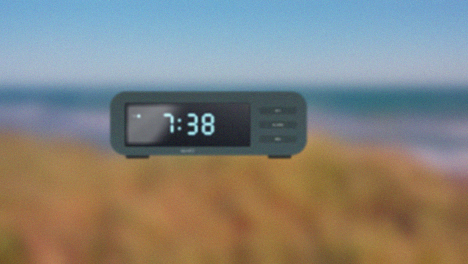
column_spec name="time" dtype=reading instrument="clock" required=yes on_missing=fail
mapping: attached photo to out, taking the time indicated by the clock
7:38
